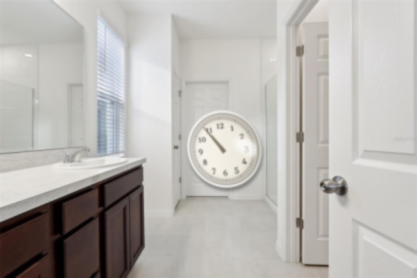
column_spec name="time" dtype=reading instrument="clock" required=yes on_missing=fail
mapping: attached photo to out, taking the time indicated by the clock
10:54
